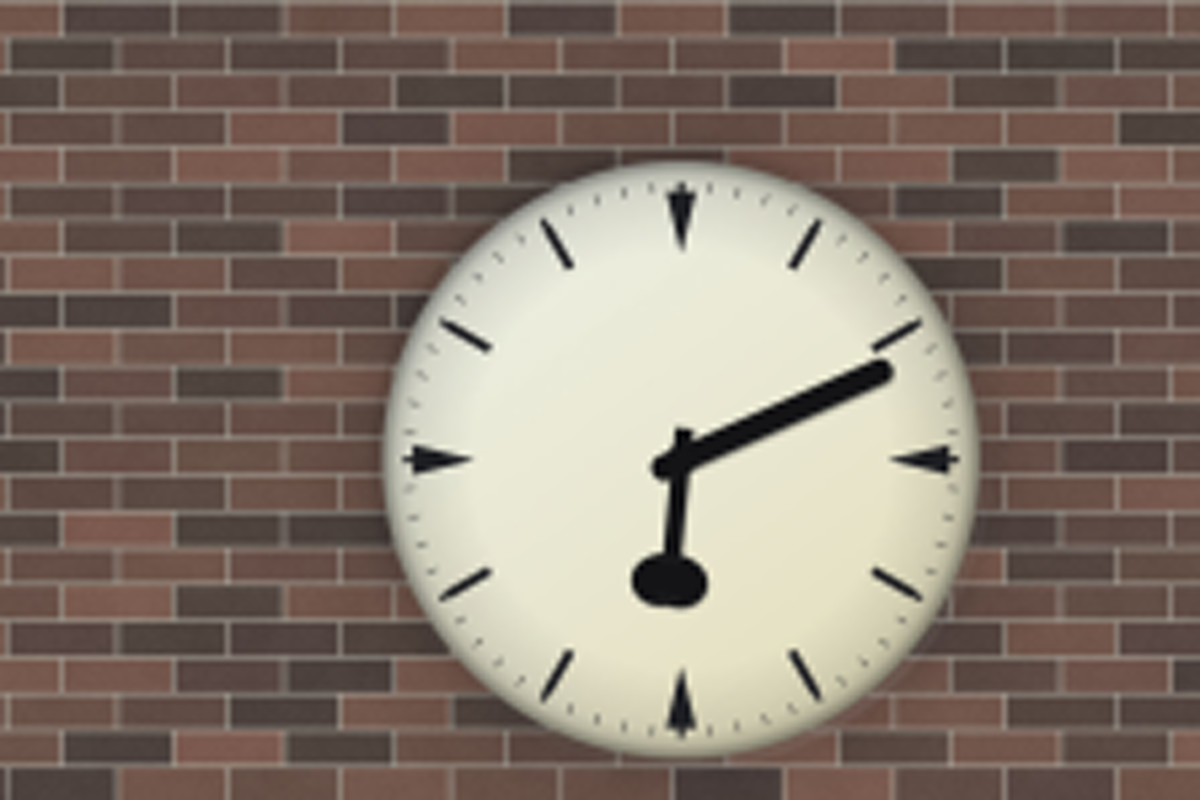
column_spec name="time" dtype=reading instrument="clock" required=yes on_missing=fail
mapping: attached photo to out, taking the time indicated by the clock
6:11
